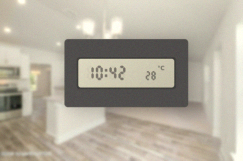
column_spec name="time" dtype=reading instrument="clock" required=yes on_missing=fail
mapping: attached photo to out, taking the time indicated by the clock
10:42
